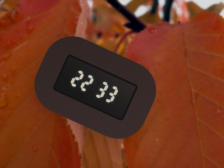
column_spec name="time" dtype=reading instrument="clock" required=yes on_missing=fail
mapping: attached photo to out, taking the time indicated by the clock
22:33
